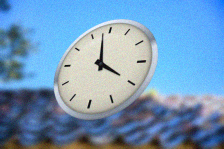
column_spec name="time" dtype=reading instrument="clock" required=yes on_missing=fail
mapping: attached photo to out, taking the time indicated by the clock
3:58
